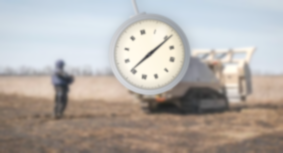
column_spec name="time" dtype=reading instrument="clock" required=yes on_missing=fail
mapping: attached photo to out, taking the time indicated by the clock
8:11
